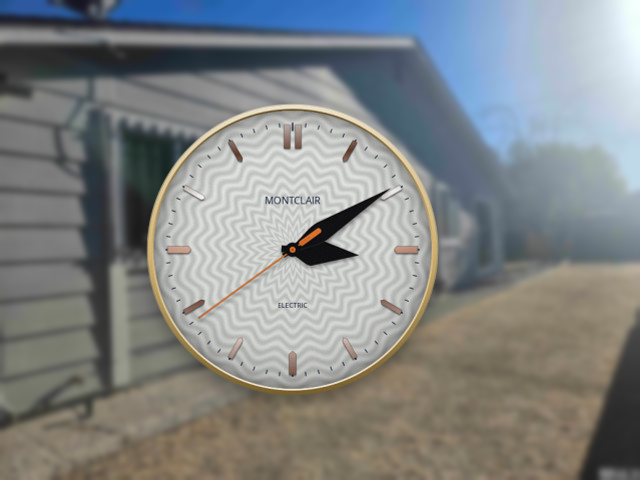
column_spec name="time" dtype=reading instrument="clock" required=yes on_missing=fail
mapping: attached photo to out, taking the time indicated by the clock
3:09:39
